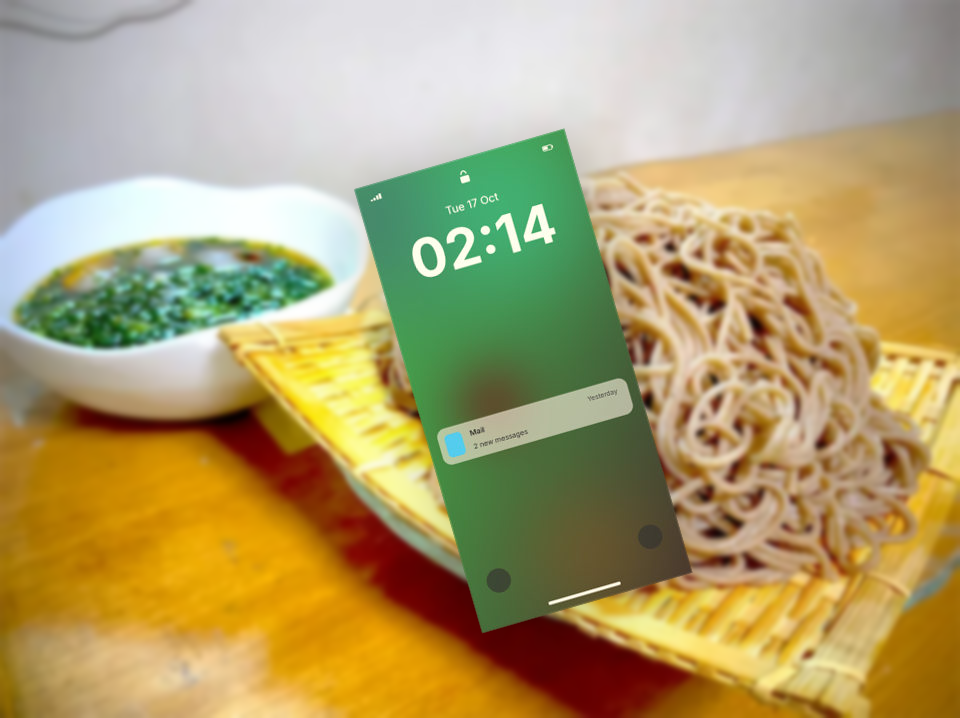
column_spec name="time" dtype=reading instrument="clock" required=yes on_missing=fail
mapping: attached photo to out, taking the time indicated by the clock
2:14
